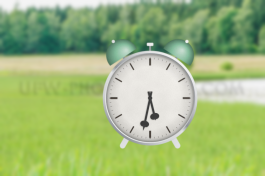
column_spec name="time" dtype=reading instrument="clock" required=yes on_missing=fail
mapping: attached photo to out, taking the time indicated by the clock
5:32
